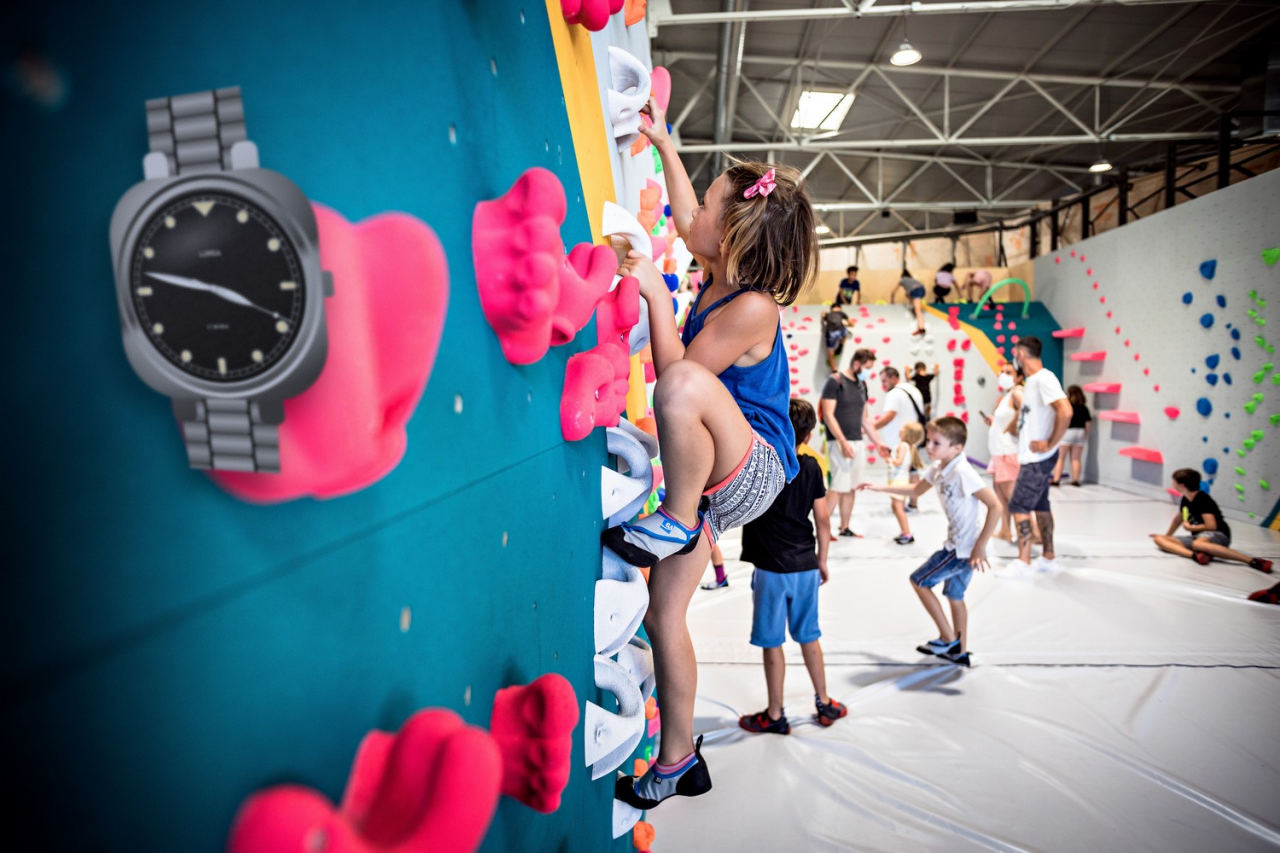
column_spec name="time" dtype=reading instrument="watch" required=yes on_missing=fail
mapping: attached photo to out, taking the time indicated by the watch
3:47:19
